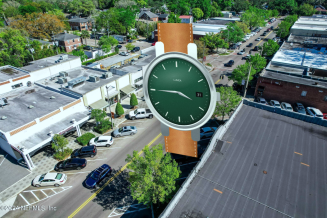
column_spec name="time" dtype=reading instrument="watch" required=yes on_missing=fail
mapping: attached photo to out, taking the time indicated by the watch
3:45
